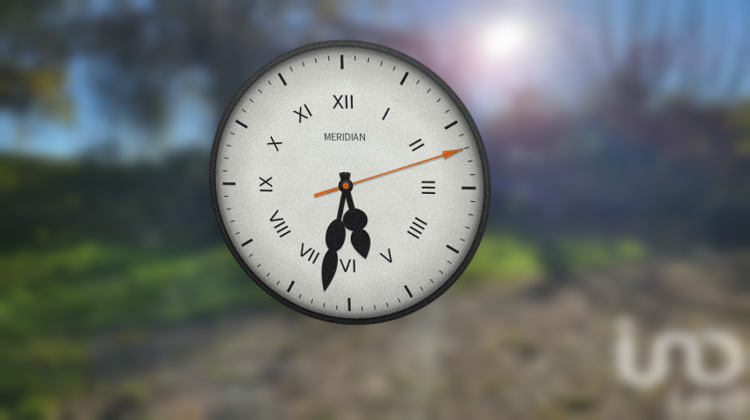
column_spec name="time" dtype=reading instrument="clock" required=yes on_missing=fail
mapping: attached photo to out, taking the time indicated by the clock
5:32:12
